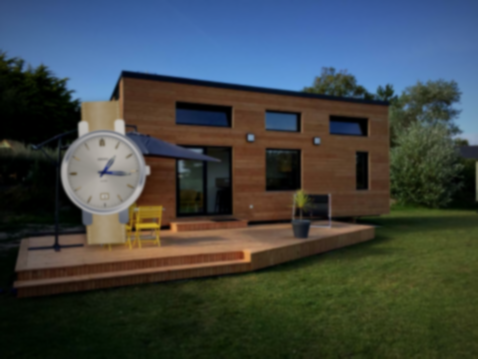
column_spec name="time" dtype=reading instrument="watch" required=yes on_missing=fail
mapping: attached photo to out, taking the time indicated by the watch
1:16
